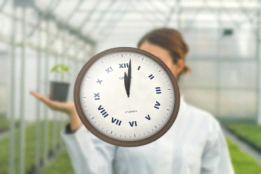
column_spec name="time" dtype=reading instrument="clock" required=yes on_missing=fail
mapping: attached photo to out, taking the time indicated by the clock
12:02
